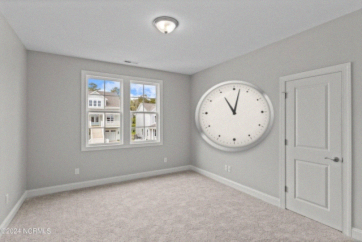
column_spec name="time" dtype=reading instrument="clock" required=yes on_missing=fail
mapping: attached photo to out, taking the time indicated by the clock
11:02
